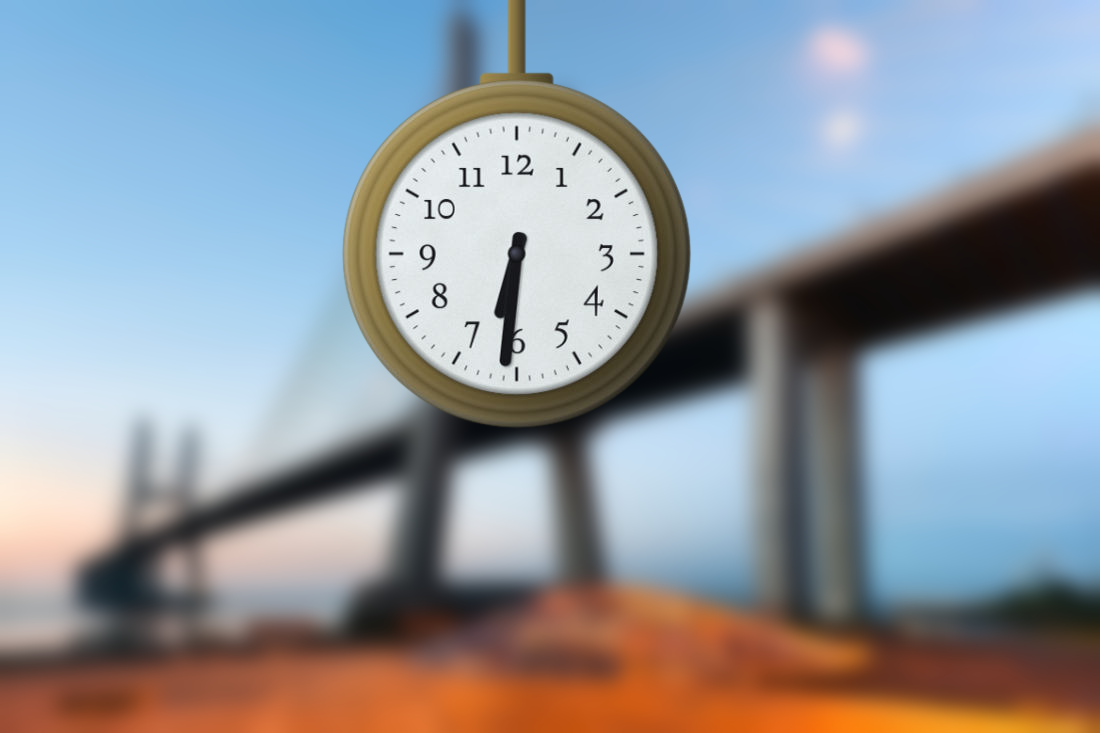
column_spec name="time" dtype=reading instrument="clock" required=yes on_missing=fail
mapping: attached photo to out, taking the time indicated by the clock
6:31
